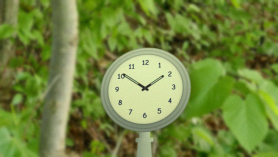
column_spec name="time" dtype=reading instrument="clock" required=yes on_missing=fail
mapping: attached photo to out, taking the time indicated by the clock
1:51
